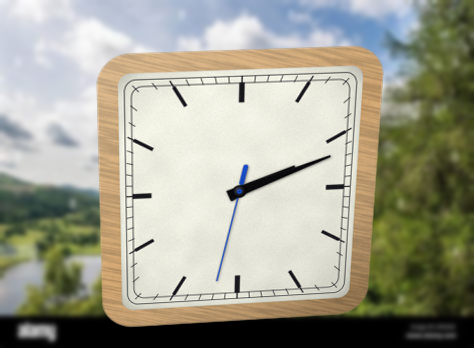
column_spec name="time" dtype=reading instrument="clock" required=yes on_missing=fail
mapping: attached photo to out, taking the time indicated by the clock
2:11:32
